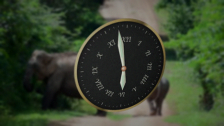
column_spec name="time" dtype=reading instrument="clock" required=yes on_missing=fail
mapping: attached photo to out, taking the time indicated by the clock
5:58
